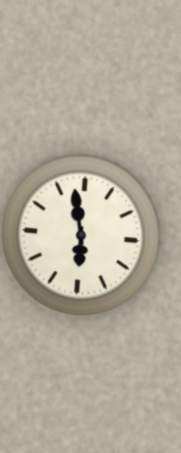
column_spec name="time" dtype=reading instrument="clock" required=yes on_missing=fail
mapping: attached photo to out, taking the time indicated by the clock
5:58
